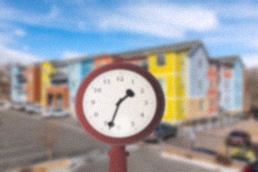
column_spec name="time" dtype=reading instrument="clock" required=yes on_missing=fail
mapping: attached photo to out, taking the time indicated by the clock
1:33
